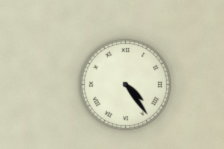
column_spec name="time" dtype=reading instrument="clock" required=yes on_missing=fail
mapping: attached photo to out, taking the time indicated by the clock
4:24
